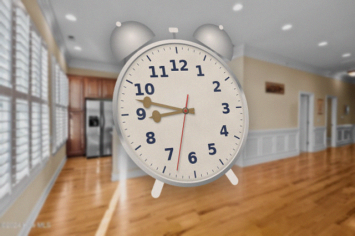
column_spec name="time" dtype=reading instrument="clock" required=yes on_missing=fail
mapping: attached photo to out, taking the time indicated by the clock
8:47:33
